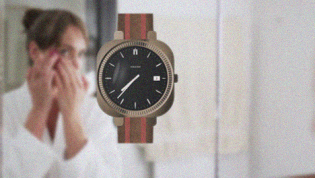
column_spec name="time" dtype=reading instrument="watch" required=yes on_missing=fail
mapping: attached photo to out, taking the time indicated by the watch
7:37
